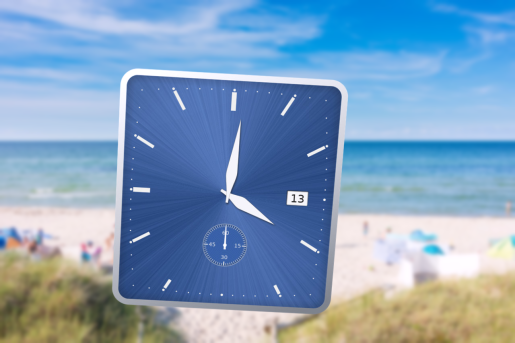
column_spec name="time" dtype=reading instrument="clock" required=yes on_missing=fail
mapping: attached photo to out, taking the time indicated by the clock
4:01
